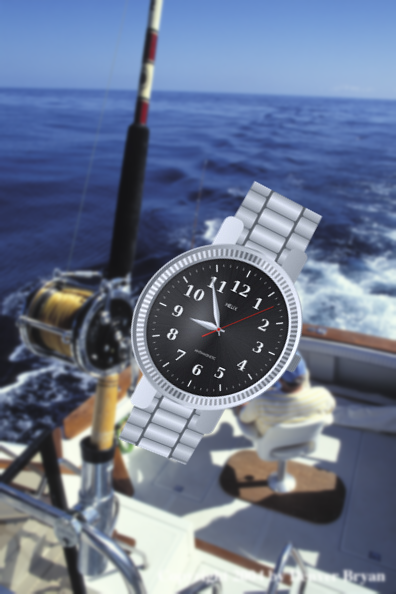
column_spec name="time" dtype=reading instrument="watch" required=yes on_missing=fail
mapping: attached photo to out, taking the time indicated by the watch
8:54:07
